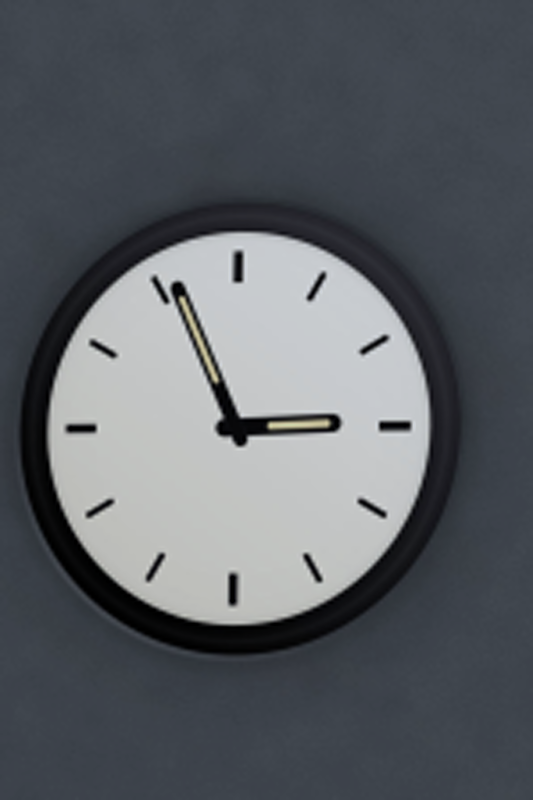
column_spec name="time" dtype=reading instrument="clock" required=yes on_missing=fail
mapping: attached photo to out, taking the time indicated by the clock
2:56
